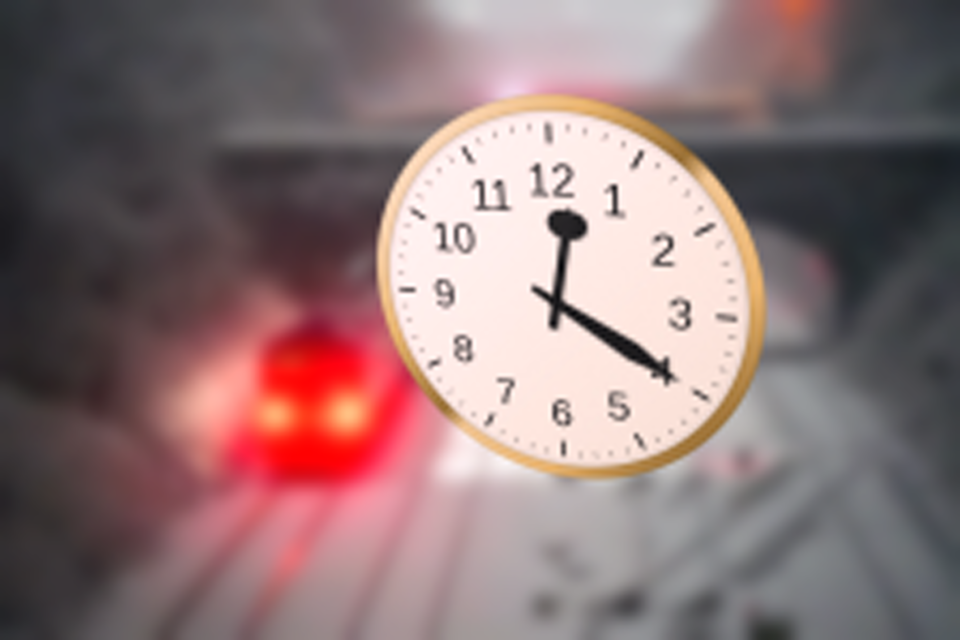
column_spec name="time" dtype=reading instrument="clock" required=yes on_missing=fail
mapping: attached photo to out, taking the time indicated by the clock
12:20
